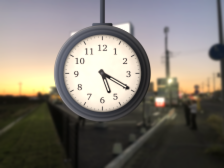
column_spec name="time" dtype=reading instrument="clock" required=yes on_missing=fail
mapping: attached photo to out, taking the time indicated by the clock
5:20
